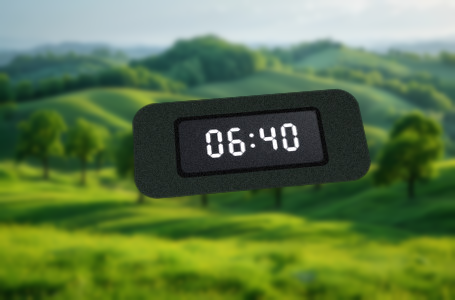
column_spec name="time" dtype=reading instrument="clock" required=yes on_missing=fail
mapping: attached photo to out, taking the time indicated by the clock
6:40
